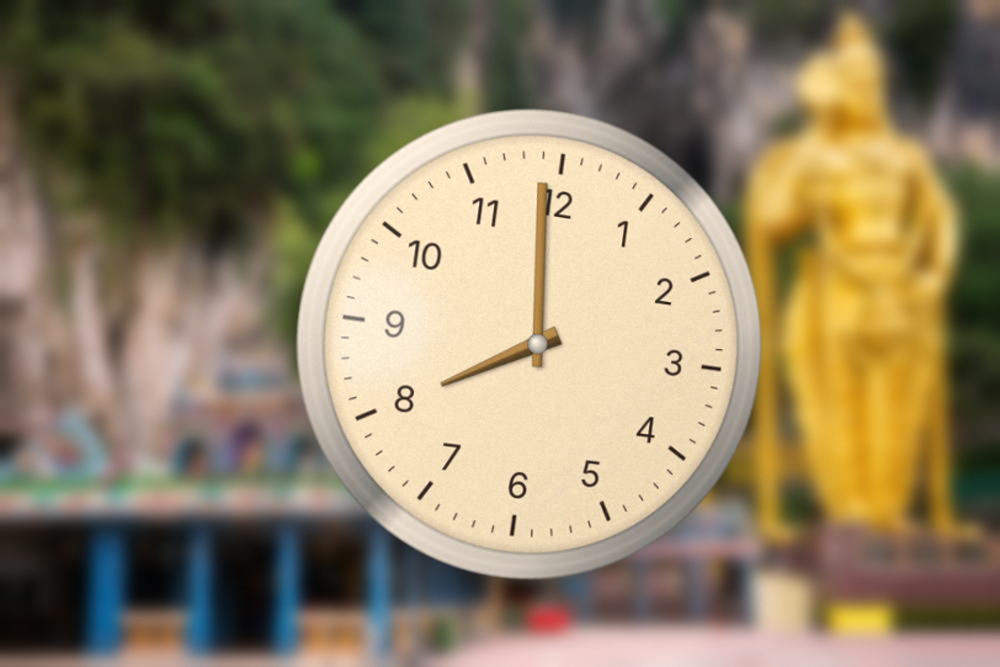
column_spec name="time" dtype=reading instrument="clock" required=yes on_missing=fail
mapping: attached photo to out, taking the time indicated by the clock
7:59
